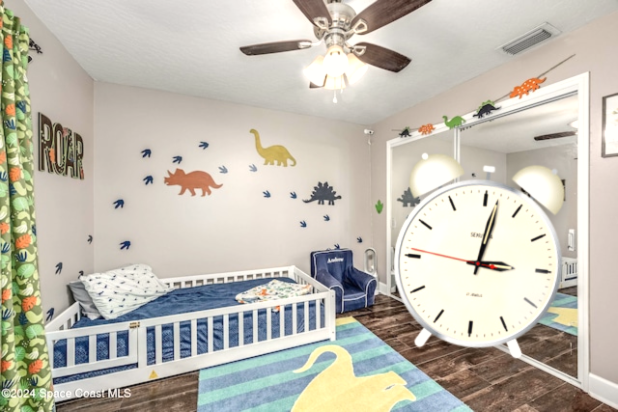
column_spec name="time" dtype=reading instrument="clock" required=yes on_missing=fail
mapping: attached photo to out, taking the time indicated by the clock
3:01:46
